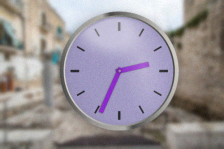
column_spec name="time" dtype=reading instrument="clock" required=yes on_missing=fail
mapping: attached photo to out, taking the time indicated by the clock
2:34
